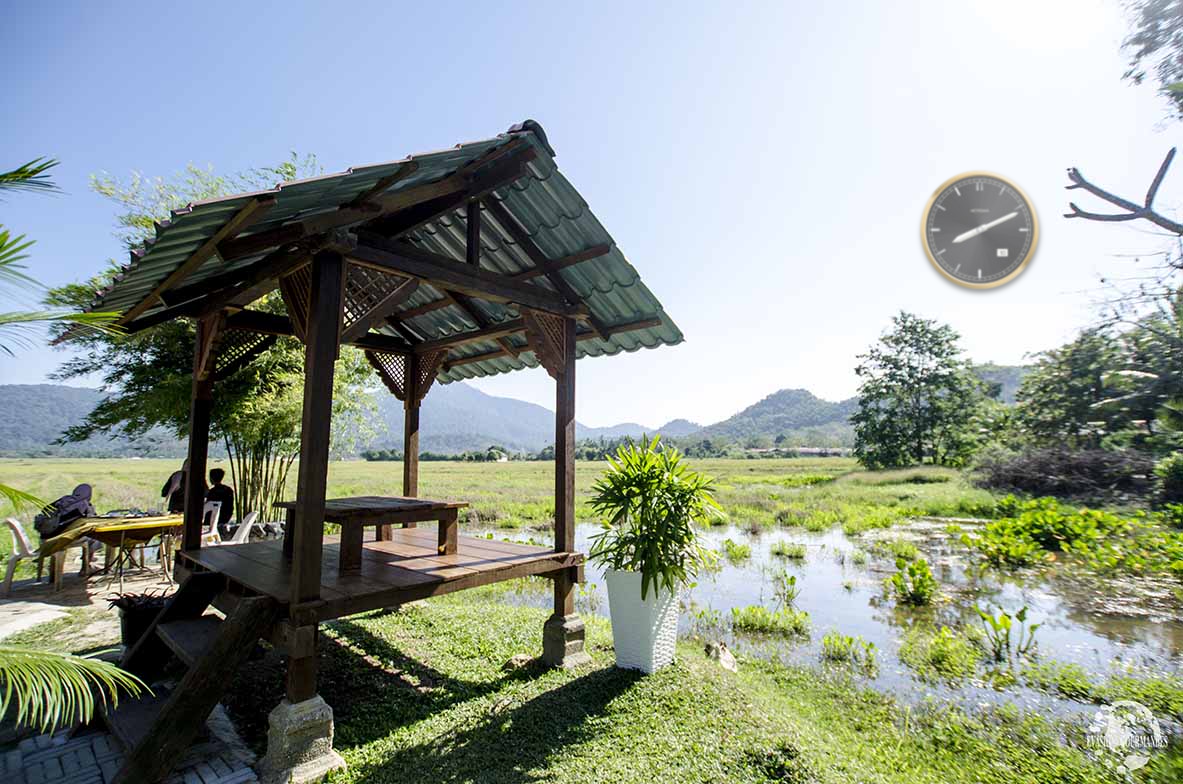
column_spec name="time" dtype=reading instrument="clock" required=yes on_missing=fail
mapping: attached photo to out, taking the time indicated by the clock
8:11
